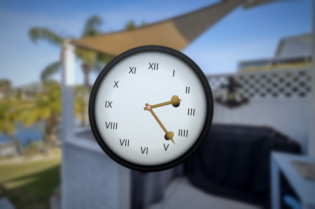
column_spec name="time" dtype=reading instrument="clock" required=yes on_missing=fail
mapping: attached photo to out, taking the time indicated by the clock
2:23
